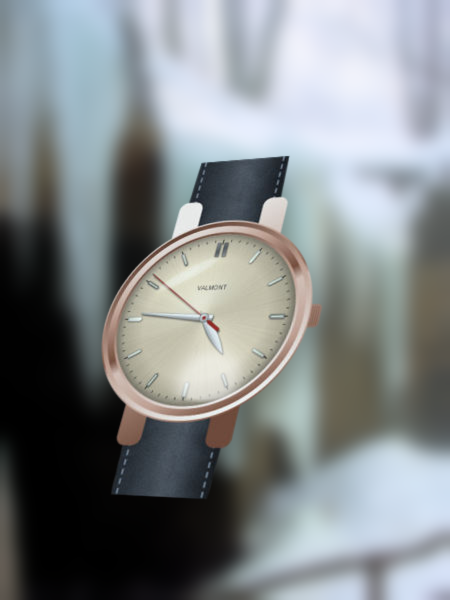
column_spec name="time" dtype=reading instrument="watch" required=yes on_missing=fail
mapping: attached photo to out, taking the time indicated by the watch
4:45:51
